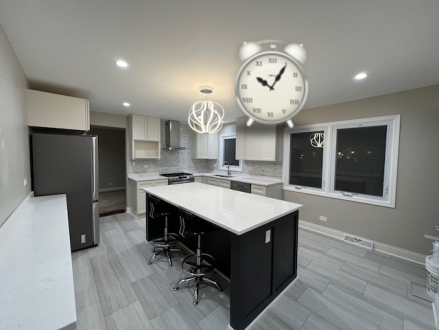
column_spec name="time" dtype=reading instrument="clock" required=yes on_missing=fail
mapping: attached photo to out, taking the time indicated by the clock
10:05
